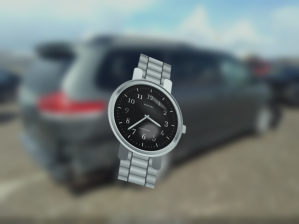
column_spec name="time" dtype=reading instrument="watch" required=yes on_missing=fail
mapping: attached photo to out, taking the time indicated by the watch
3:37
